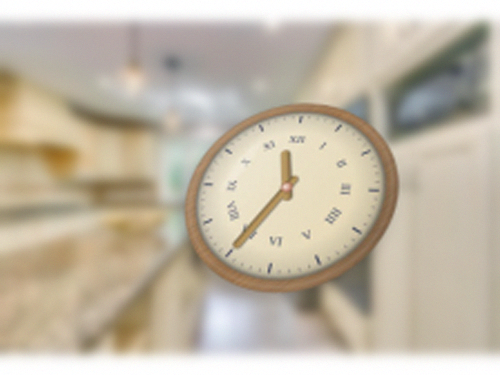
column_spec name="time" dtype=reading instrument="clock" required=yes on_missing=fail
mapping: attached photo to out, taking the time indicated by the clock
11:35
